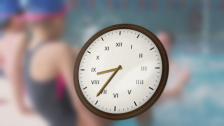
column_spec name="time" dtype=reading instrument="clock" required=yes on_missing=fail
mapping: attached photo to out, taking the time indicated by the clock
8:36
